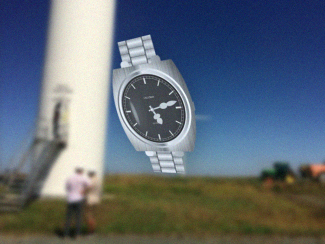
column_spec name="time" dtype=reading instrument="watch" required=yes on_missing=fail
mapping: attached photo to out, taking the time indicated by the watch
5:13
